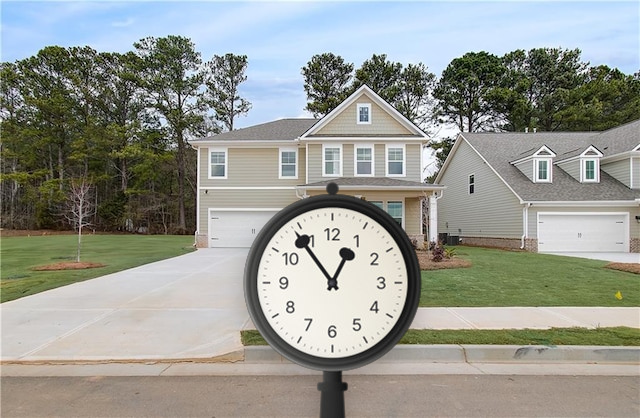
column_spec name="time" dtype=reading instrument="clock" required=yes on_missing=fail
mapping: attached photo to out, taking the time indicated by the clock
12:54
